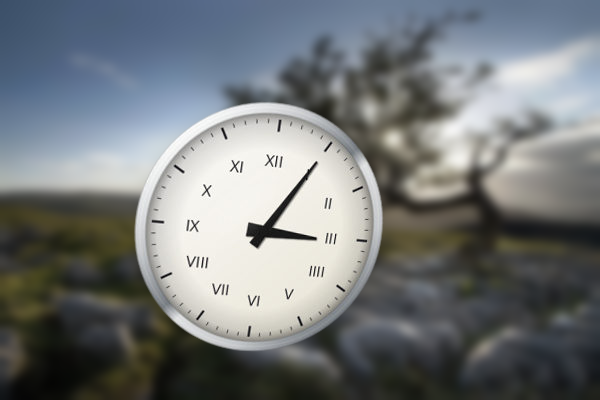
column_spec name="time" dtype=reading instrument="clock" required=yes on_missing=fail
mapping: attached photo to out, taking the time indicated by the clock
3:05
